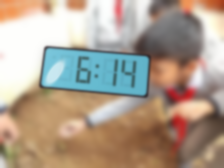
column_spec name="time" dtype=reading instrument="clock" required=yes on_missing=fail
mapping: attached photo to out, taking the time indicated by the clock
6:14
